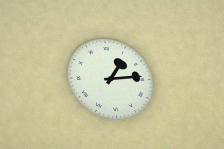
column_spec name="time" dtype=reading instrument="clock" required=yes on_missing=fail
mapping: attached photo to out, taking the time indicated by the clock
1:14
